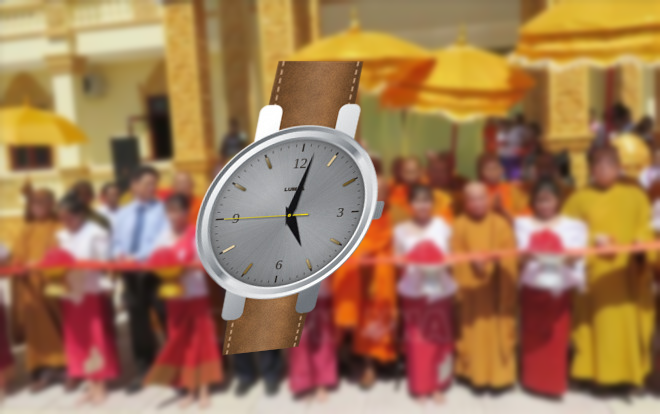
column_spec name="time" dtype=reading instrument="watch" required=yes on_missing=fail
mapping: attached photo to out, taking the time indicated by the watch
5:01:45
